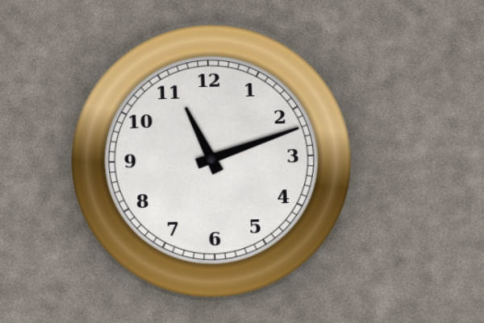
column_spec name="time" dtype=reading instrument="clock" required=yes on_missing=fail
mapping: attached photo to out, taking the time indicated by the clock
11:12
